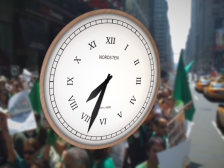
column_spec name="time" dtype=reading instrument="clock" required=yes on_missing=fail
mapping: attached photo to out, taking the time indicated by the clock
7:33
